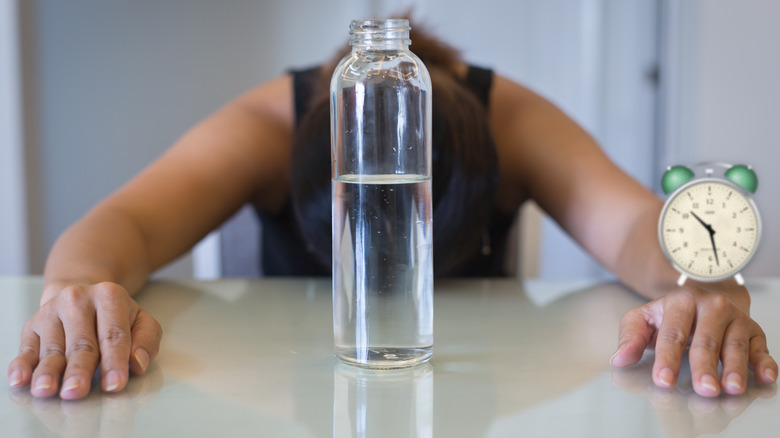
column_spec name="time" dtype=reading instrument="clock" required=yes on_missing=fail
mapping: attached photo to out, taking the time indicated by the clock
10:28
